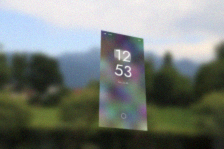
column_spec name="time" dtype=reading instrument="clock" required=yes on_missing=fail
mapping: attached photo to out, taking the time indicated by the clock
12:53
